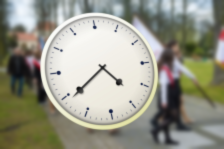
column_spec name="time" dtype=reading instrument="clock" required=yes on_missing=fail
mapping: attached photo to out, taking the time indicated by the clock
4:39
